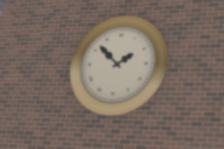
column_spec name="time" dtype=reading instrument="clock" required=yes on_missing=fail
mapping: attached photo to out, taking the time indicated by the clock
1:52
